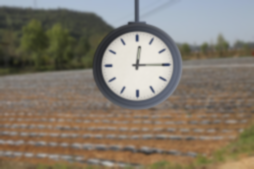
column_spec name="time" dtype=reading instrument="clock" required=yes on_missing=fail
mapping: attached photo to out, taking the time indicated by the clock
12:15
